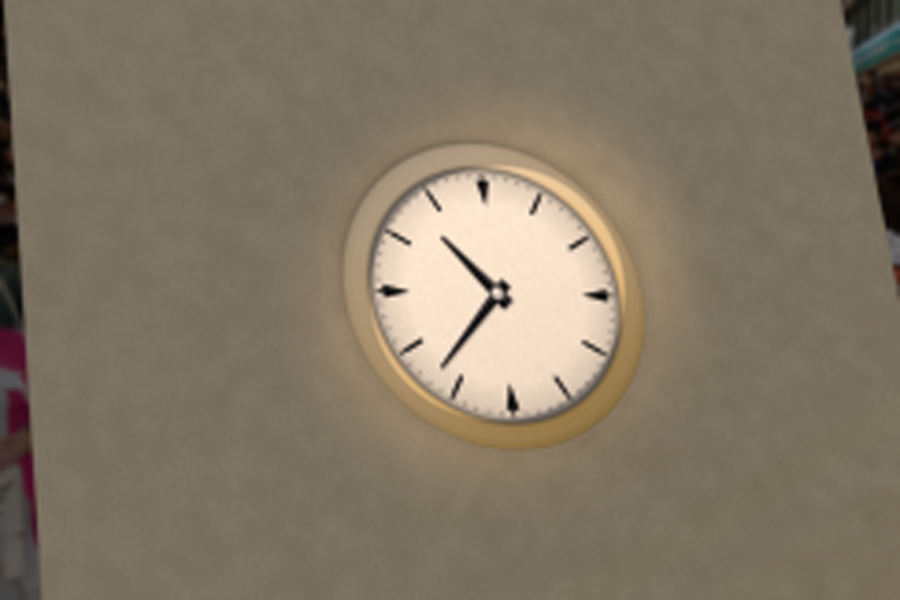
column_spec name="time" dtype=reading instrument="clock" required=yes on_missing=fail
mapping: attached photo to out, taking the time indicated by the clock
10:37
